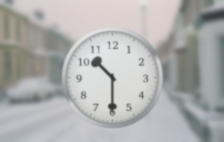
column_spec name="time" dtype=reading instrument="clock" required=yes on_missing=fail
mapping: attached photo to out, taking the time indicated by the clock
10:30
